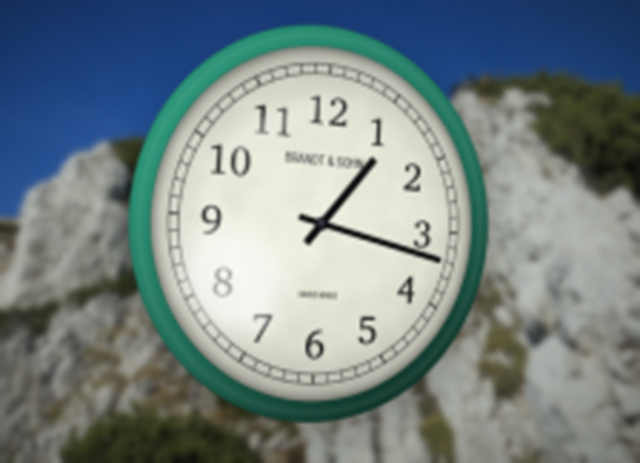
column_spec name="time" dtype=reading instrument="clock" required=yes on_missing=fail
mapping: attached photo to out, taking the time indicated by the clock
1:17
